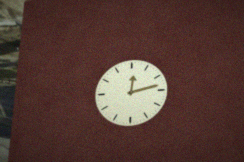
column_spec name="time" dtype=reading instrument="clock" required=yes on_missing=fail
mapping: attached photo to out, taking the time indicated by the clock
12:13
